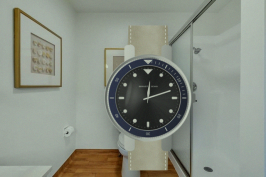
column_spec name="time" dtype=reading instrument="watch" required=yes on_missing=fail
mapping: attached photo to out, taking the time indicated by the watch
12:12
